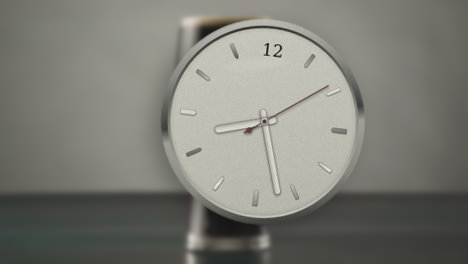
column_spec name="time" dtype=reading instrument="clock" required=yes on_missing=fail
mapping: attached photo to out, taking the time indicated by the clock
8:27:09
